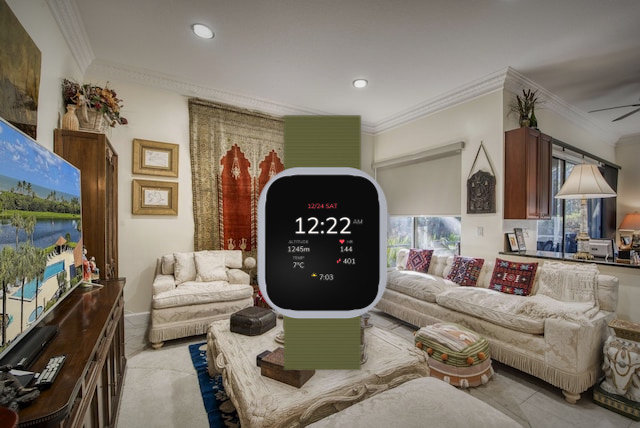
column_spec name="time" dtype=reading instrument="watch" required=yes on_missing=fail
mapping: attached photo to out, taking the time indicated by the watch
12:22
